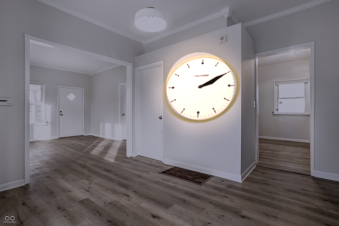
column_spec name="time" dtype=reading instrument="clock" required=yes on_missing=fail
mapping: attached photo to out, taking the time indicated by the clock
2:10
